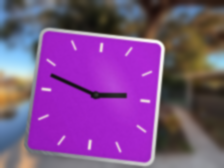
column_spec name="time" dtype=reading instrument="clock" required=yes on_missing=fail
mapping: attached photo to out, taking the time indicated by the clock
2:48
